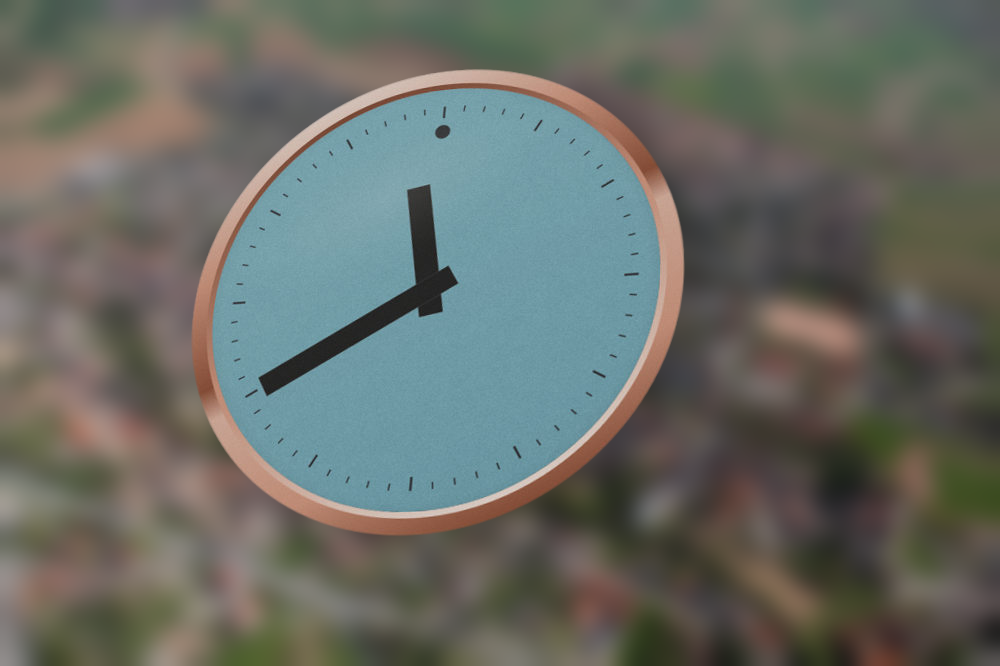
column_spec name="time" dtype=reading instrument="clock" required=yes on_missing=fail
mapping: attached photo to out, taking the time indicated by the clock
11:40
